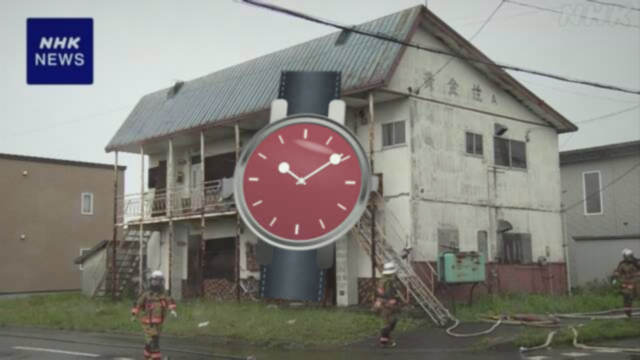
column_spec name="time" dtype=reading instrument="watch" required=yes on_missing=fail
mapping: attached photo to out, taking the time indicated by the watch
10:09
